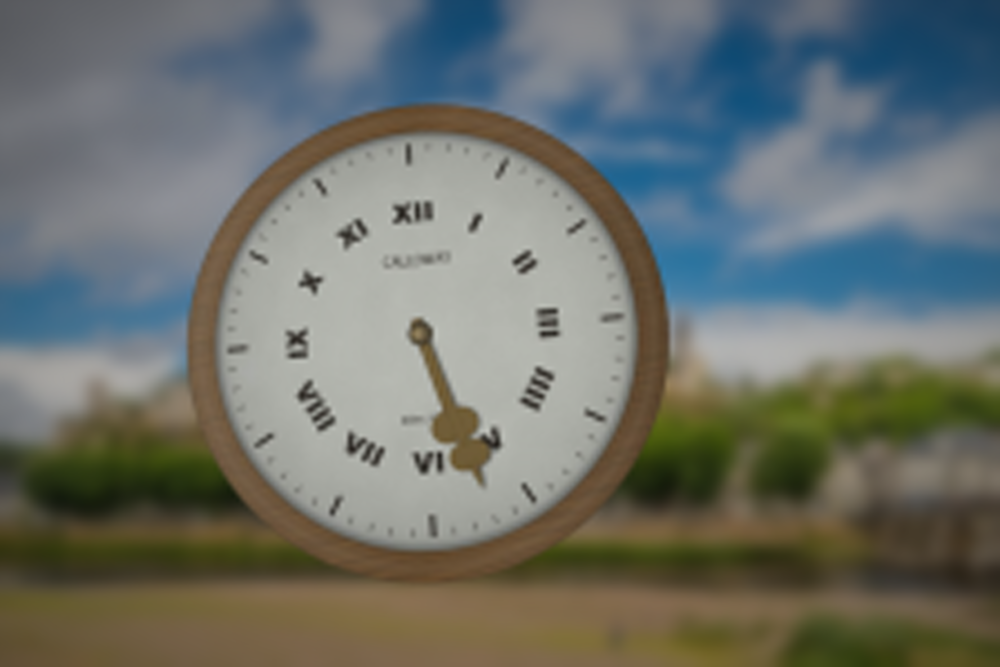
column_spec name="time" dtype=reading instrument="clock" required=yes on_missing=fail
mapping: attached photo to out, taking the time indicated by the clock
5:27
